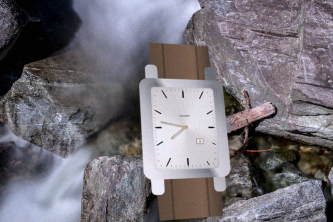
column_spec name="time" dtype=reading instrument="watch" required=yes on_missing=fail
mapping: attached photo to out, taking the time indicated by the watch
7:47
